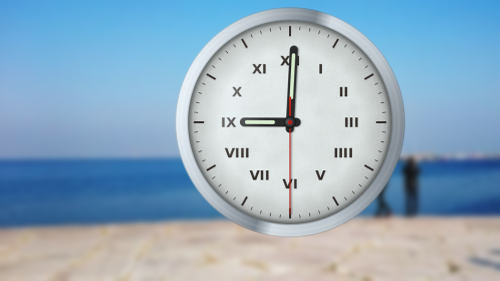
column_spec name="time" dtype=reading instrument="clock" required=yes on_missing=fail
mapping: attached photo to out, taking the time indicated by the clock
9:00:30
